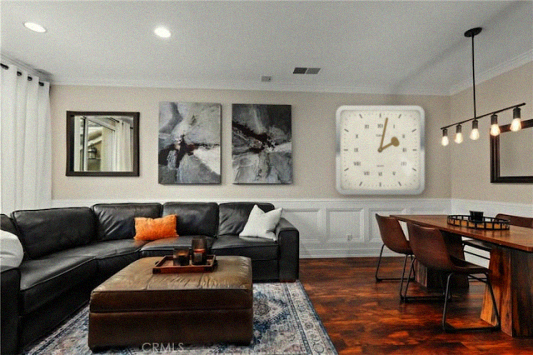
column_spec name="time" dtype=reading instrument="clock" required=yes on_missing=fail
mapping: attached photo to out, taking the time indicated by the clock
2:02
